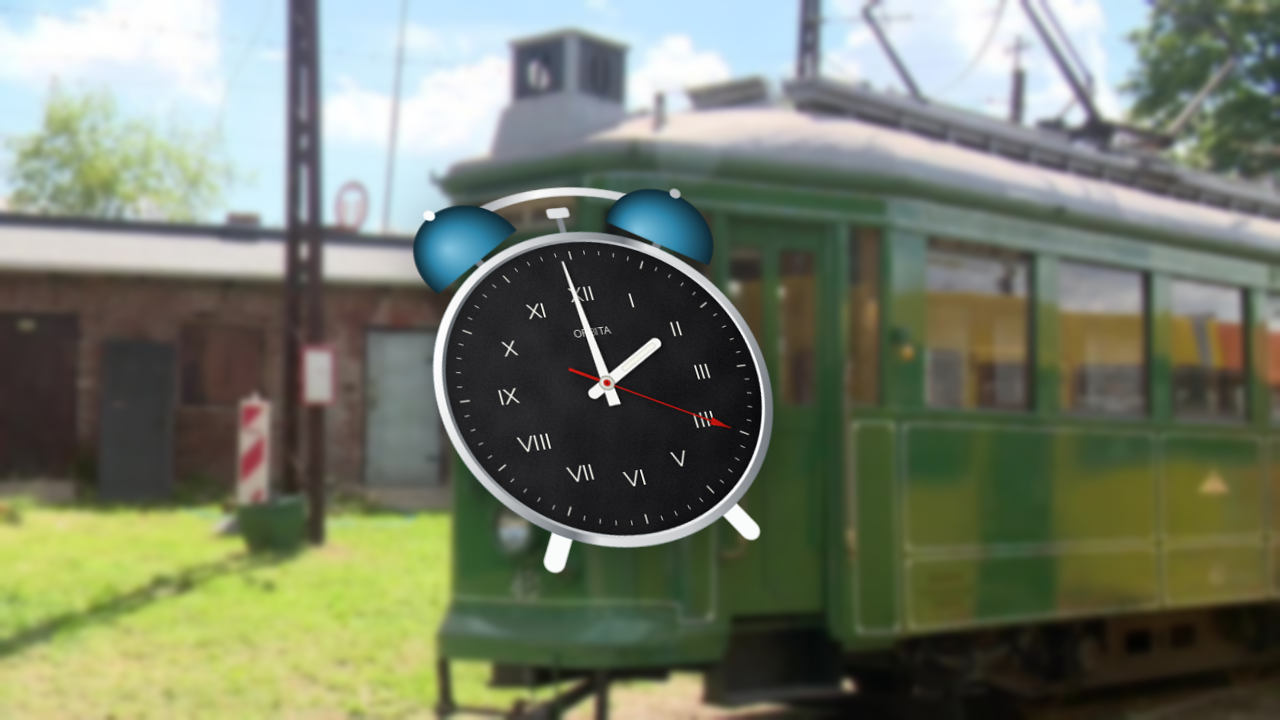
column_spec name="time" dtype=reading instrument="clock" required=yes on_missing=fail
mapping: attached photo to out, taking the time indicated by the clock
1:59:20
